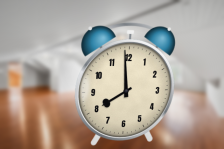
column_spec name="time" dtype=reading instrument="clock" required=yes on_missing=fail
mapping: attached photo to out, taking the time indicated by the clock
7:59
